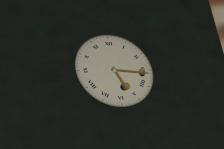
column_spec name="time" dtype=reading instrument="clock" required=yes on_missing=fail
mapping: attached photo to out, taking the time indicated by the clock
5:16
